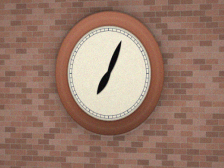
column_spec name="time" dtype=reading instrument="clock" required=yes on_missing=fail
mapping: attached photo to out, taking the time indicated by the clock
7:04
